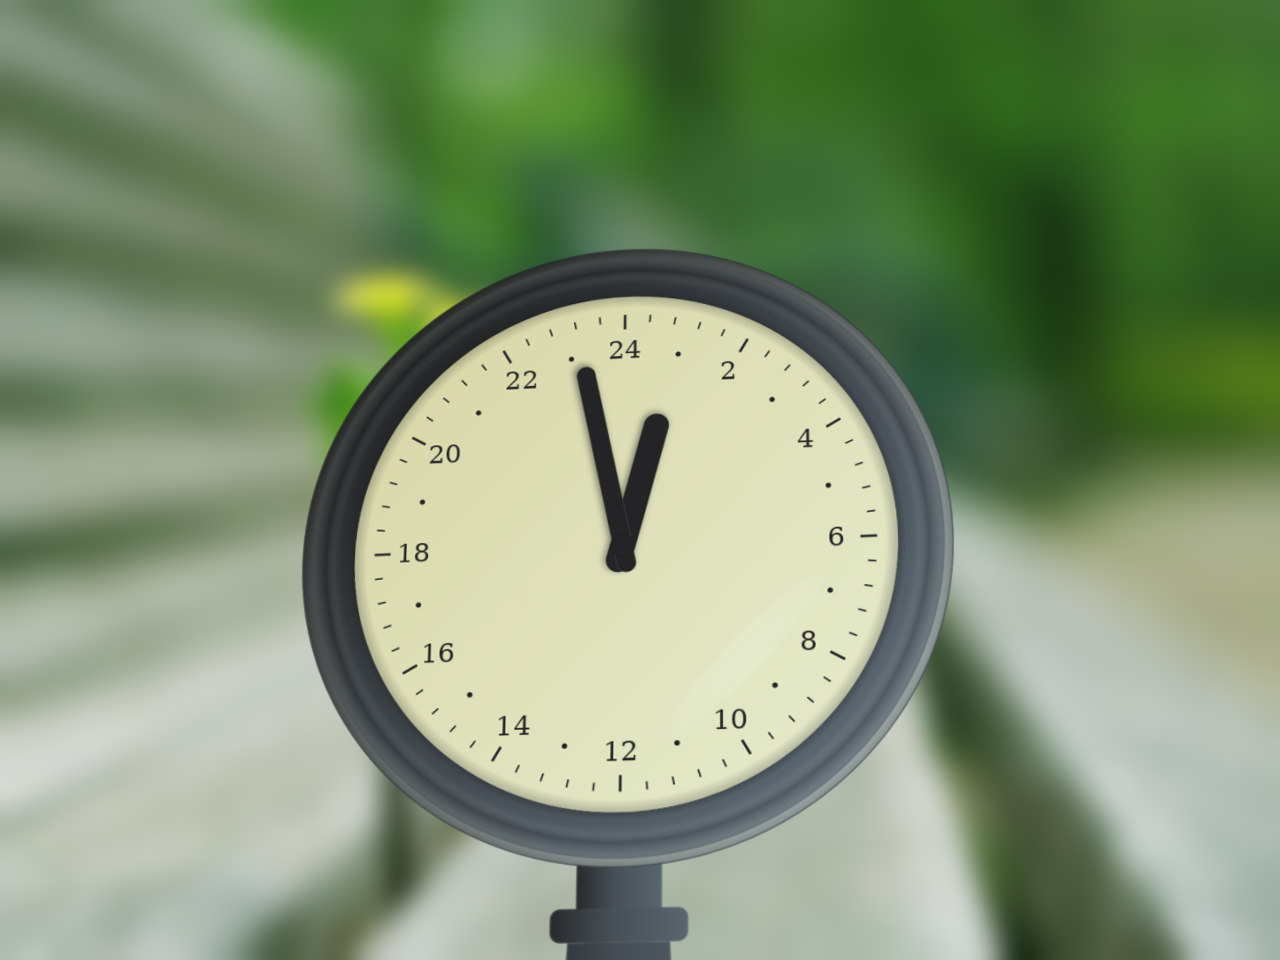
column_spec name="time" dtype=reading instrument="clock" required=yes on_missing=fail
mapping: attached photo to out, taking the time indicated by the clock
0:58
